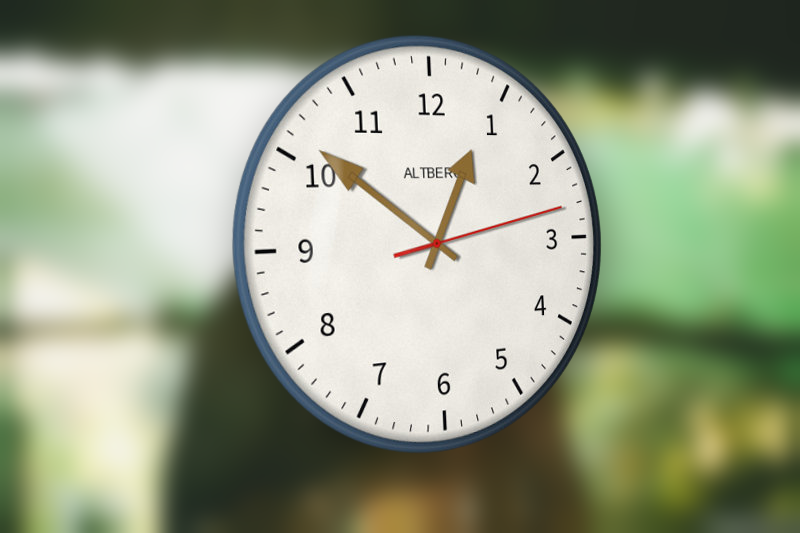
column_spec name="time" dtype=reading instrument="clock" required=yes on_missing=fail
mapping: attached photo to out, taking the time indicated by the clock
12:51:13
